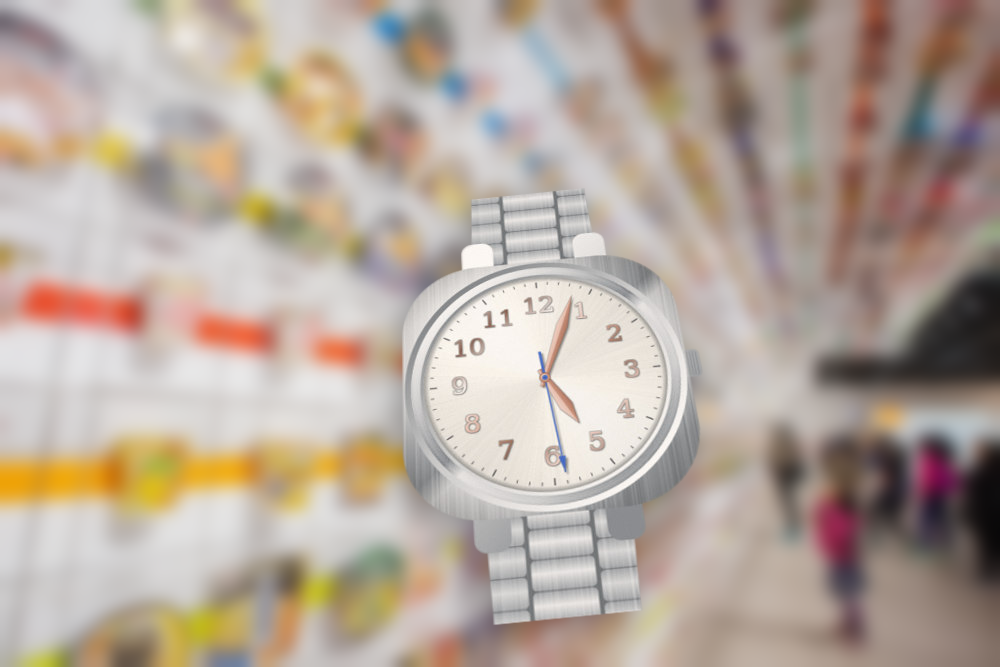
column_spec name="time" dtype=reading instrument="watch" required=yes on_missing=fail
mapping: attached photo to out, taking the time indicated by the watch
5:03:29
